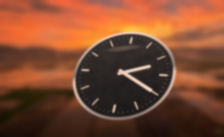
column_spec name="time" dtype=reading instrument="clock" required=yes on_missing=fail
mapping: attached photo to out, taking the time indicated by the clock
2:20
